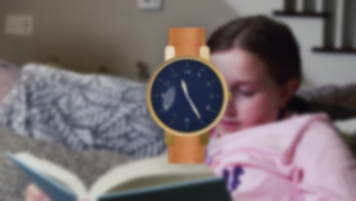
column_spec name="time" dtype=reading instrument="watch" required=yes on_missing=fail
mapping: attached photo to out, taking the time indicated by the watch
11:25
